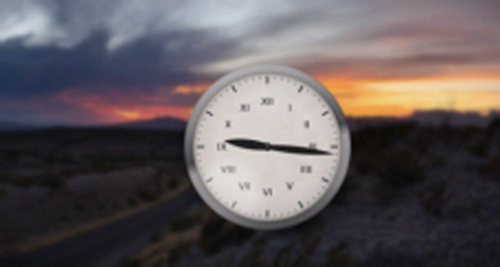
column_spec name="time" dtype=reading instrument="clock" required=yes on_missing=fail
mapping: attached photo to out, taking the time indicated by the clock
9:16
